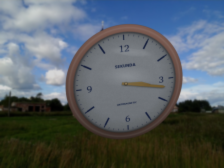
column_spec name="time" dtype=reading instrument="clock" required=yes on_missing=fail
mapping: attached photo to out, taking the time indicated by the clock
3:17
